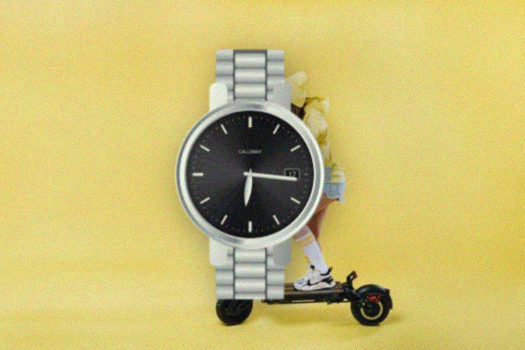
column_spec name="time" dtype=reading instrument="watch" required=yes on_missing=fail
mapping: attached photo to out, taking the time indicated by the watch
6:16
